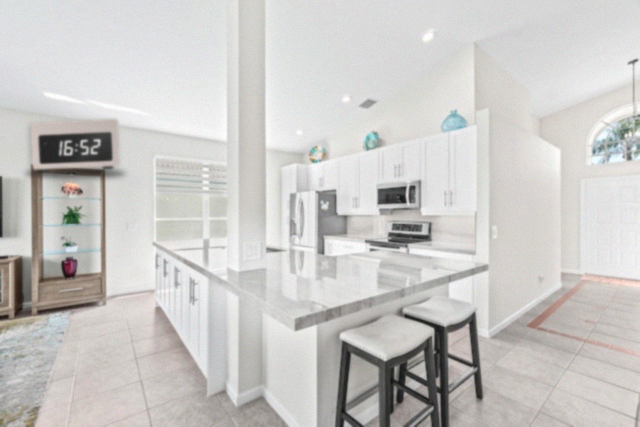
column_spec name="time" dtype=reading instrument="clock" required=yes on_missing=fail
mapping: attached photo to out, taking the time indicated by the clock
16:52
